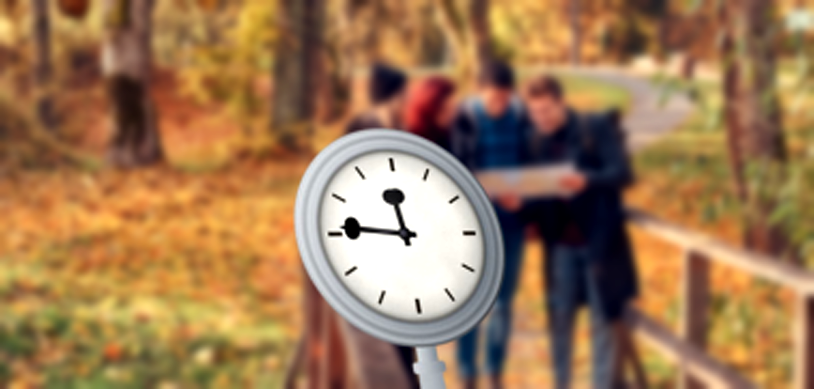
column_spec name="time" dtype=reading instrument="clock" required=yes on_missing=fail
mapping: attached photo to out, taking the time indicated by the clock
11:46
